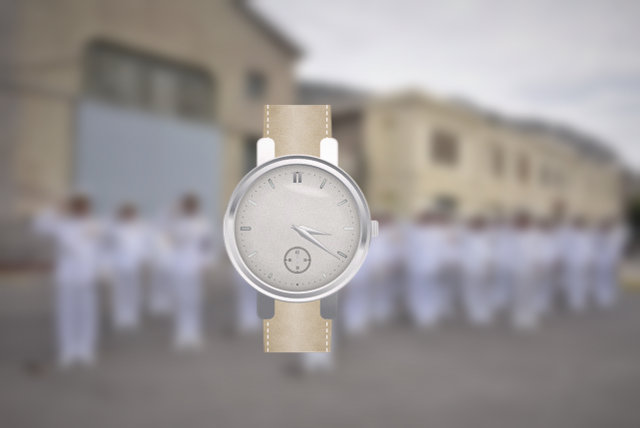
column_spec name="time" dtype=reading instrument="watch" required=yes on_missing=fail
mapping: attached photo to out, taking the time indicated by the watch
3:21
